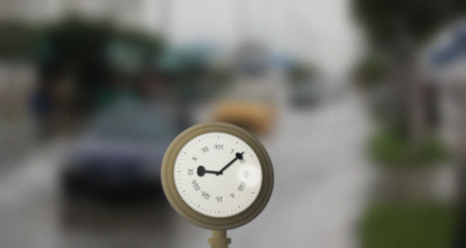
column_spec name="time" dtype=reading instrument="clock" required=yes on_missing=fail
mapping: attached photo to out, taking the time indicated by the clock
9:08
